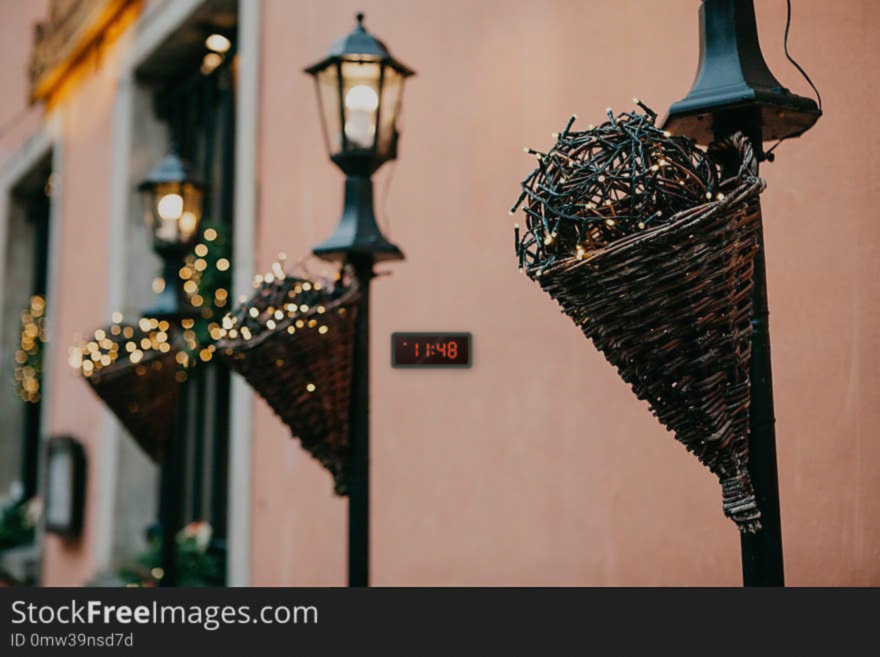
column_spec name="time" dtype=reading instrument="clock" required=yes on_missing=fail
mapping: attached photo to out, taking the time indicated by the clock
11:48
